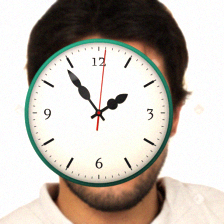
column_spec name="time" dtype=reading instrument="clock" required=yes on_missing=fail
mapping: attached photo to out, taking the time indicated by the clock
1:54:01
